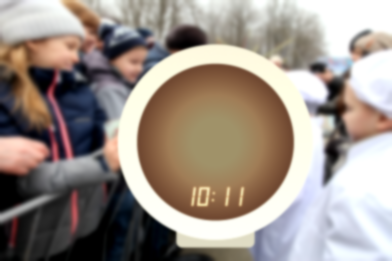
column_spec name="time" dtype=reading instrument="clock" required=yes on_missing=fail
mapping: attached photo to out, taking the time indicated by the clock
10:11
